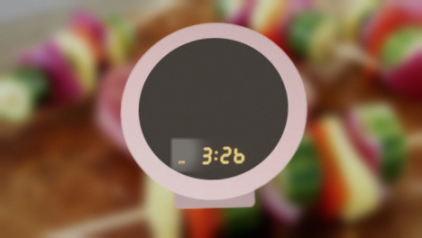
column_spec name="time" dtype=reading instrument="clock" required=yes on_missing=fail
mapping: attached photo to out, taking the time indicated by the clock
3:26
